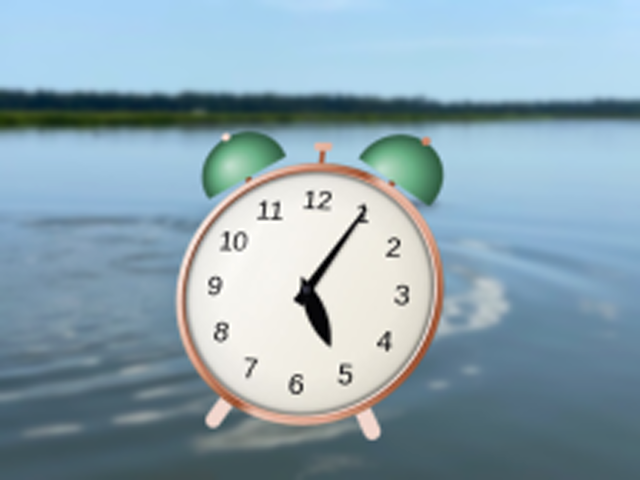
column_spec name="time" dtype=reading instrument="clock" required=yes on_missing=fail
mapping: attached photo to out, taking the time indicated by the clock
5:05
